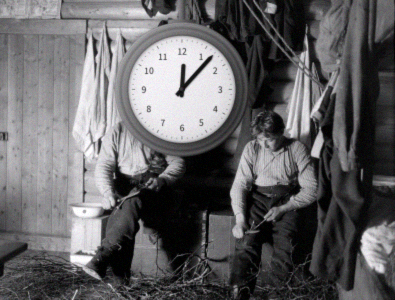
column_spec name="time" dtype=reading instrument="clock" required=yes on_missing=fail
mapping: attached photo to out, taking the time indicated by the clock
12:07
